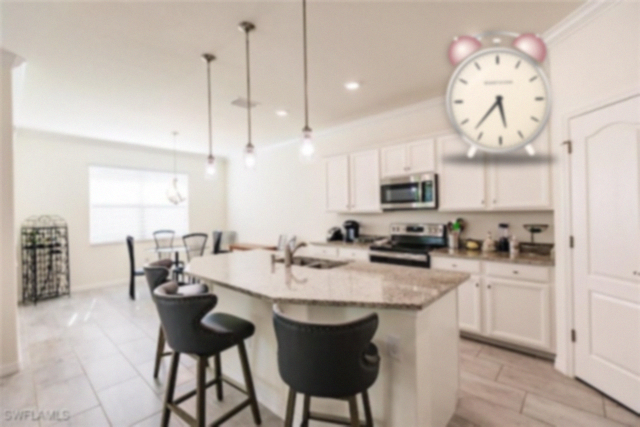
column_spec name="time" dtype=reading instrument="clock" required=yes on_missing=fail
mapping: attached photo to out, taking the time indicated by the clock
5:37
